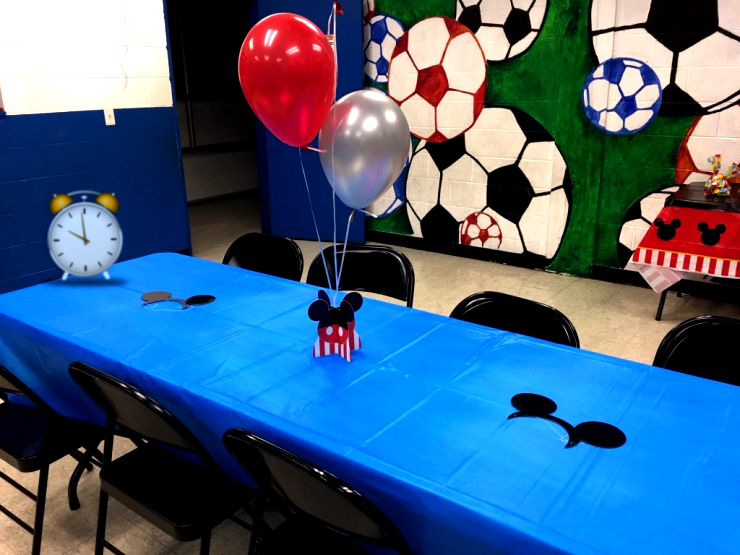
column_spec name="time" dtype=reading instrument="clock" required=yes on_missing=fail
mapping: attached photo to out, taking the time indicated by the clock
9:59
